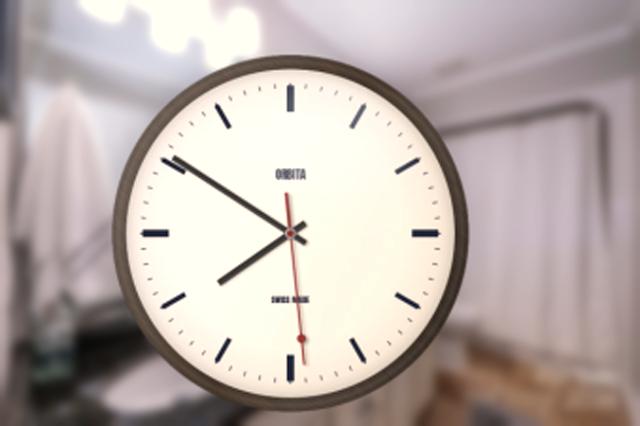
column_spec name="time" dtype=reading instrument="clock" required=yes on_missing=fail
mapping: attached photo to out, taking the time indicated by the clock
7:50:29
